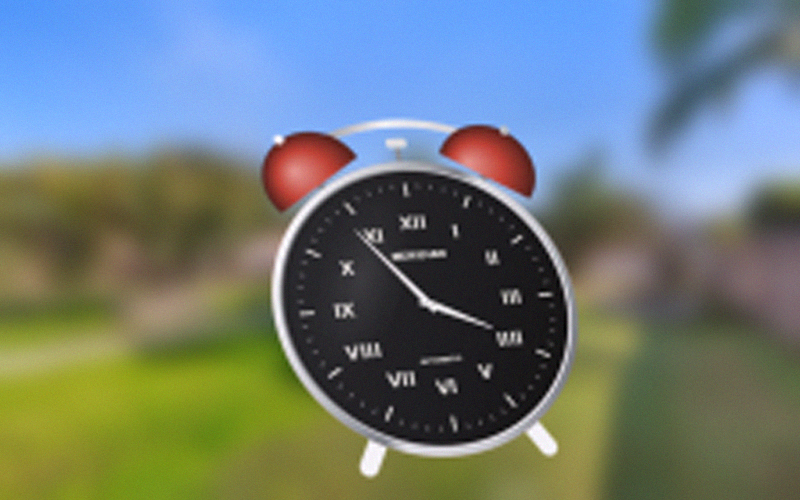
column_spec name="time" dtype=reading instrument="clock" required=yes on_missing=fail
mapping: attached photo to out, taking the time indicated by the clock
3:54
